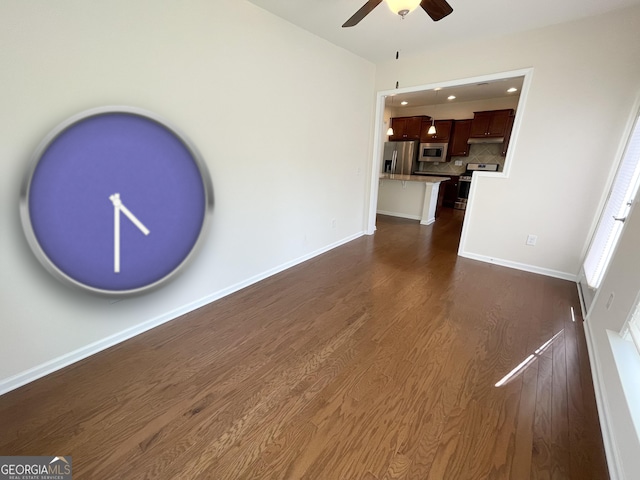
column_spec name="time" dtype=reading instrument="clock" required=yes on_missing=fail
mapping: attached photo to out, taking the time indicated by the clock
4:30
